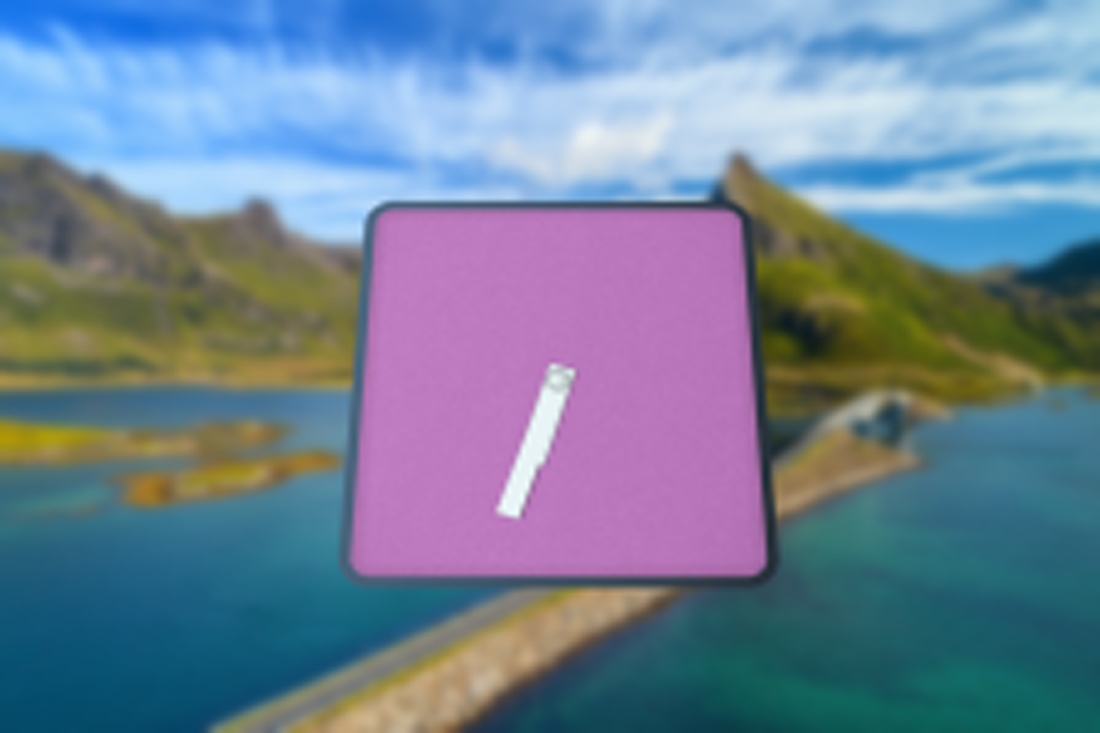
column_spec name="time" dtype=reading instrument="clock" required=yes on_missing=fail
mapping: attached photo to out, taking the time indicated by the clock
6:33
